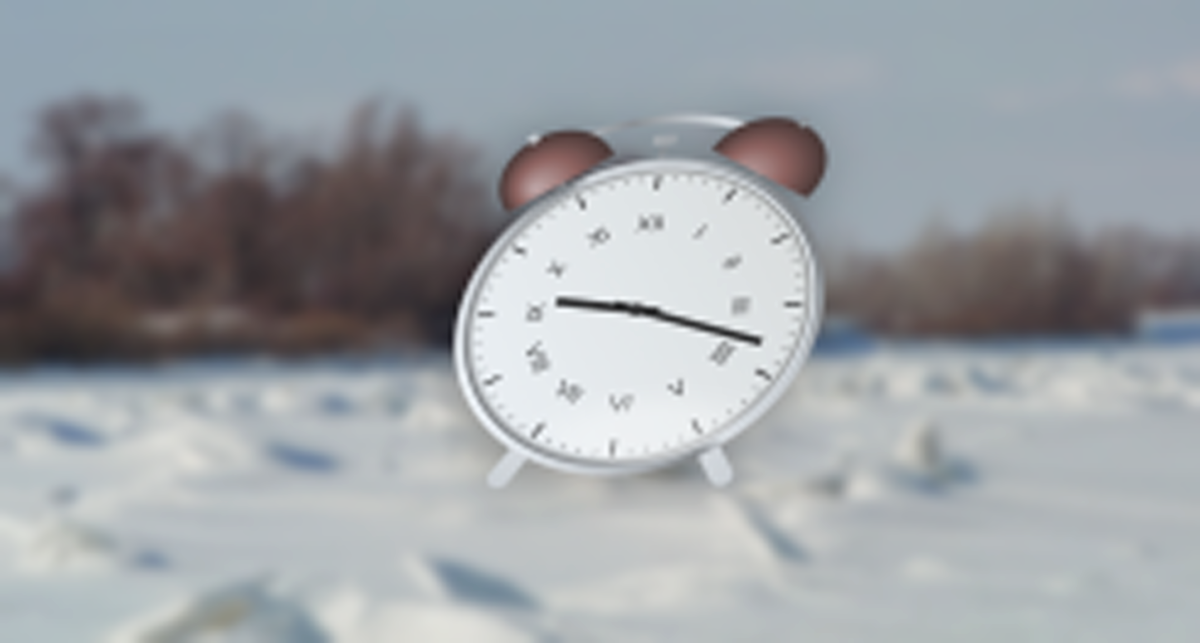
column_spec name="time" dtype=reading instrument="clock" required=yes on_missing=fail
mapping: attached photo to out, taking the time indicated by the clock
9:18
